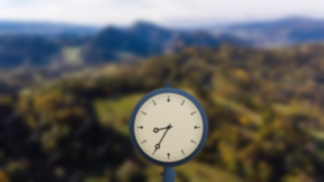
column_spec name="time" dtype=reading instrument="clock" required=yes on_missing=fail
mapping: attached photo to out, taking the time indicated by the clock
8:35
